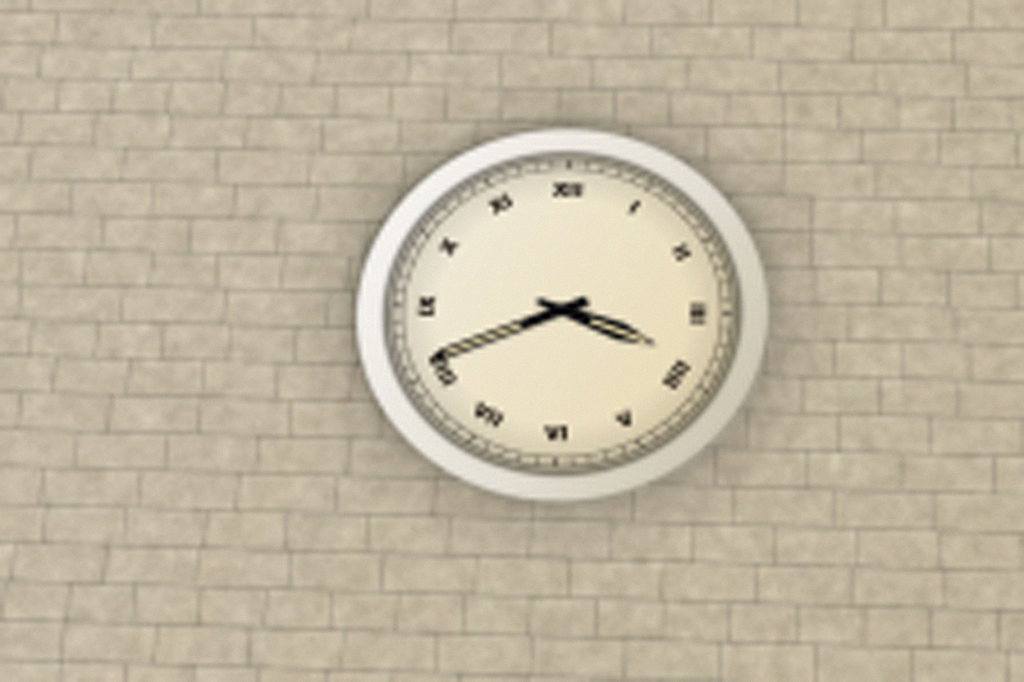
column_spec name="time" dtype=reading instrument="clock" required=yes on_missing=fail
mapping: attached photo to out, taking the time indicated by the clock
3:41
